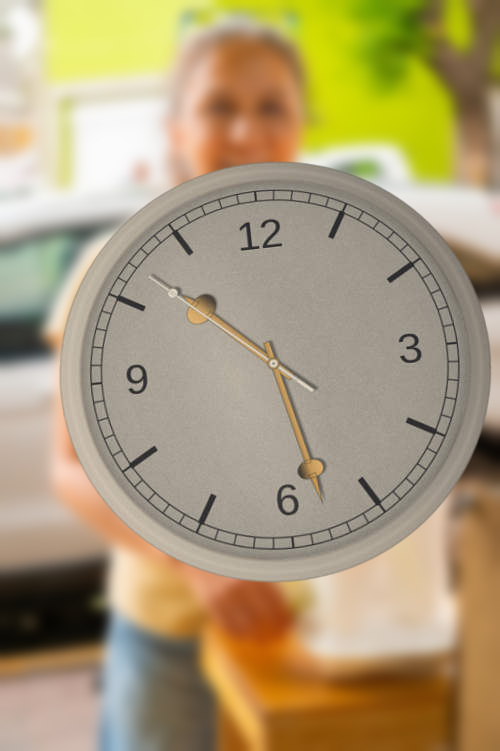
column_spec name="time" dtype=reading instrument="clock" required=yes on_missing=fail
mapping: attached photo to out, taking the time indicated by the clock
10:27:52
